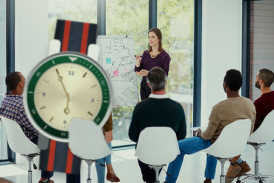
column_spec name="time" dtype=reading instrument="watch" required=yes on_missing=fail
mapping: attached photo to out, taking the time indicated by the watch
5:55
